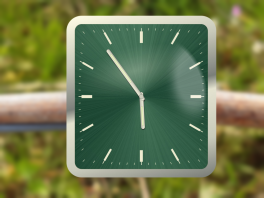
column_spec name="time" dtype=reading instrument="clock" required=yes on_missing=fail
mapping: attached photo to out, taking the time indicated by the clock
5:54
